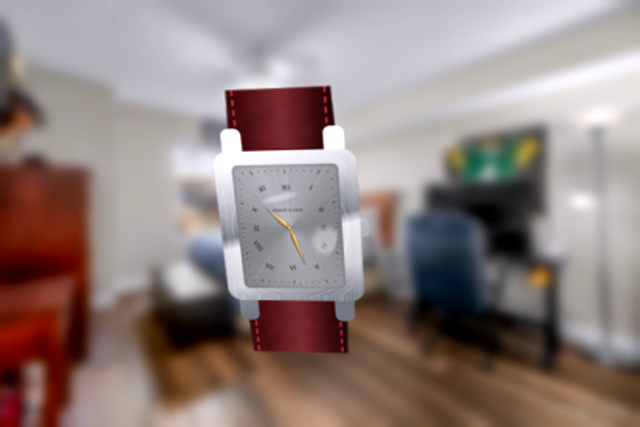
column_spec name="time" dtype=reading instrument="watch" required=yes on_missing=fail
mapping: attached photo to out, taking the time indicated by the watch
10:27
